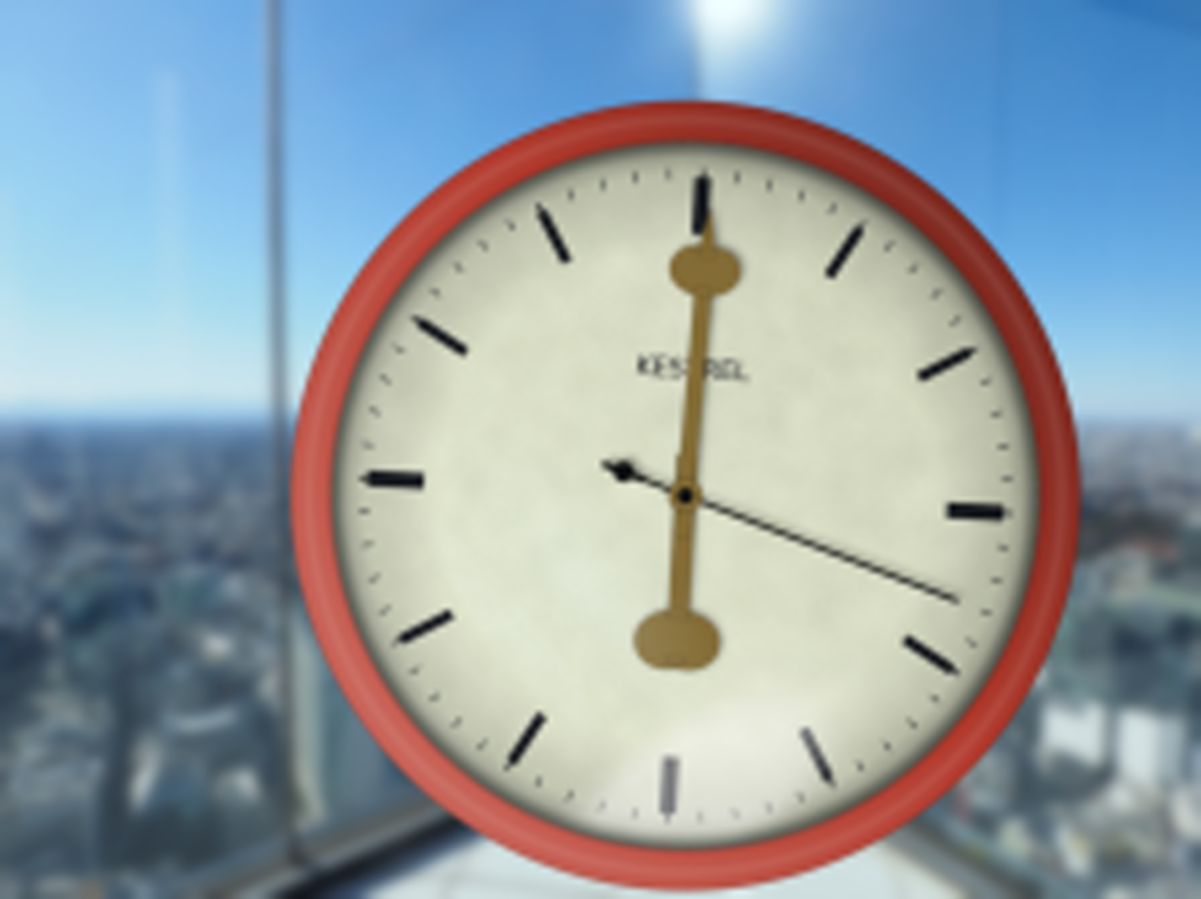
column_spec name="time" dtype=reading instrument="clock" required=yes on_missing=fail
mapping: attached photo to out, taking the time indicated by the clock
6:00:18
